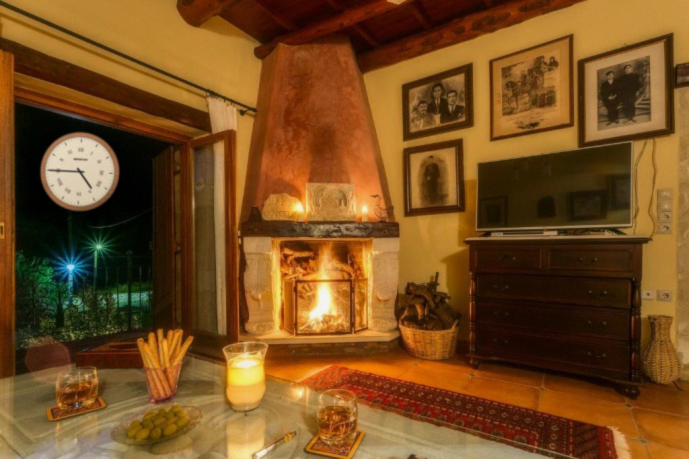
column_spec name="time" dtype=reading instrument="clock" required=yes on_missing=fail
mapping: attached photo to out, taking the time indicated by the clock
4:45
